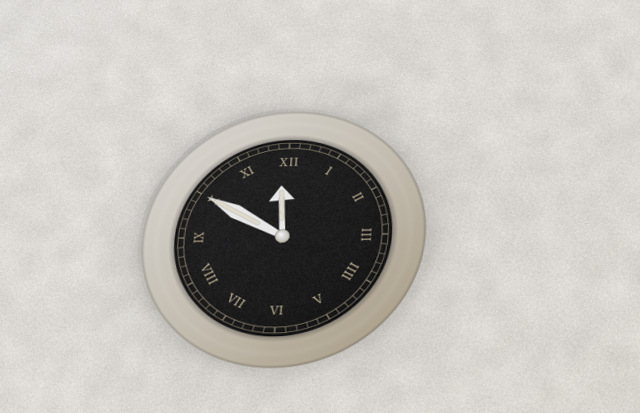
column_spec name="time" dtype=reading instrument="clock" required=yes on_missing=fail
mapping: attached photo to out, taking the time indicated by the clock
11:50
